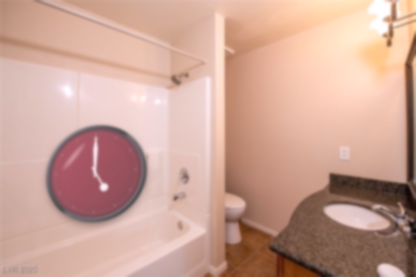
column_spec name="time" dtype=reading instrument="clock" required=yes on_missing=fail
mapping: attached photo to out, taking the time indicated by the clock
5:00
